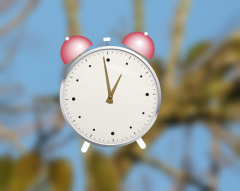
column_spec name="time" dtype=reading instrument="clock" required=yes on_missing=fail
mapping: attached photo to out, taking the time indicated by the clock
12:59
